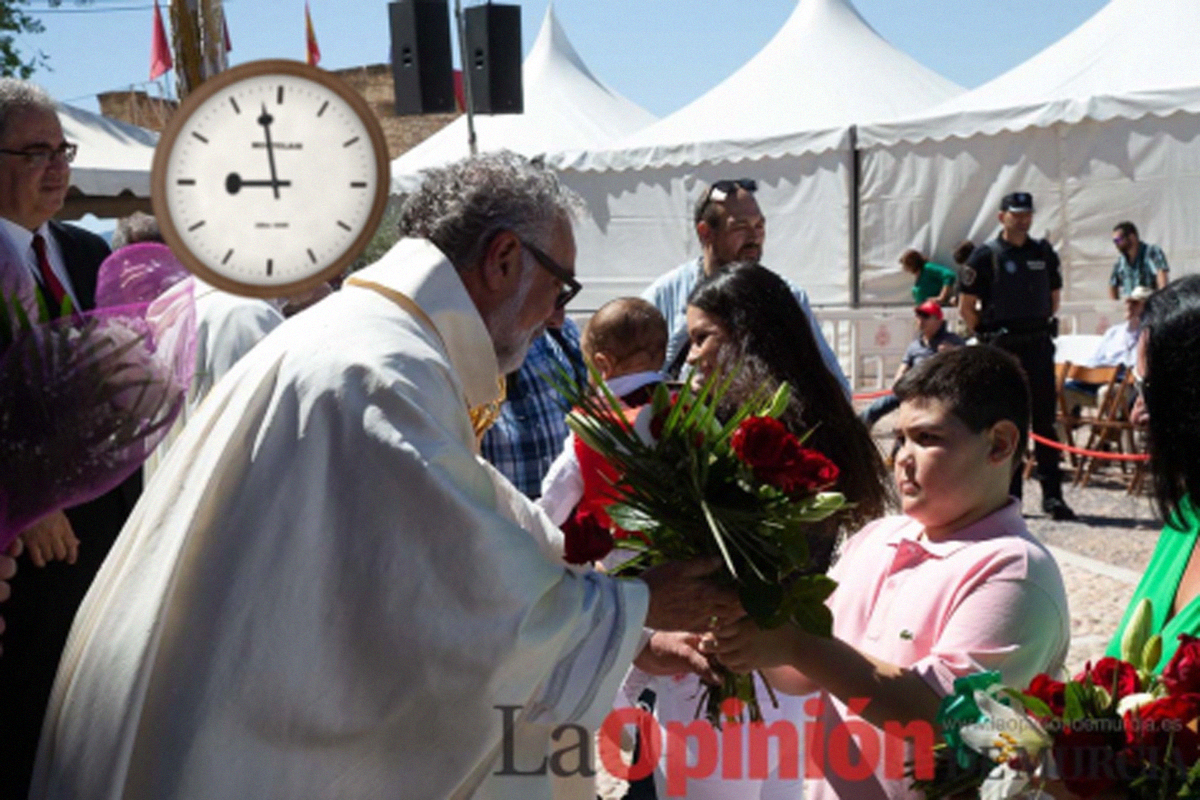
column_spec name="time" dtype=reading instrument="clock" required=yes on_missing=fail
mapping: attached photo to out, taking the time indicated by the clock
8:58
